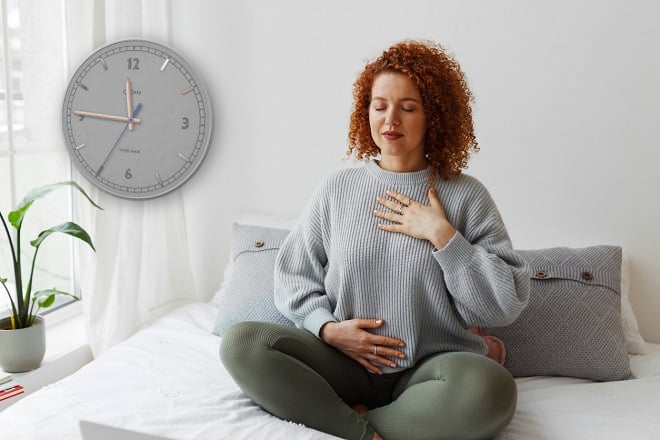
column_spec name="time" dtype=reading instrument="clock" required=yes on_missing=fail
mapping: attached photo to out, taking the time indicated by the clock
11:45:35
